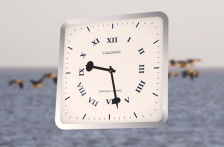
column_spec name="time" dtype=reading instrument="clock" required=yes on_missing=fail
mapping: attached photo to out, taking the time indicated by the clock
9:28
